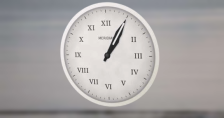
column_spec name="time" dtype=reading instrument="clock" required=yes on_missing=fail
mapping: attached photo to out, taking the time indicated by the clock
1:05
